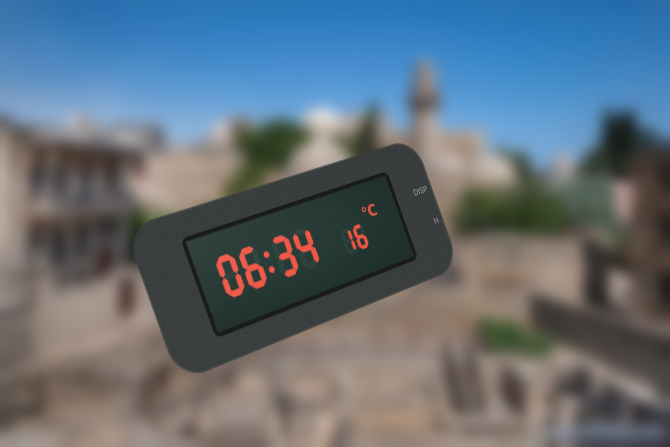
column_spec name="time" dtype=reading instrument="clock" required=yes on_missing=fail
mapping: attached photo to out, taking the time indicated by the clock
6:34
